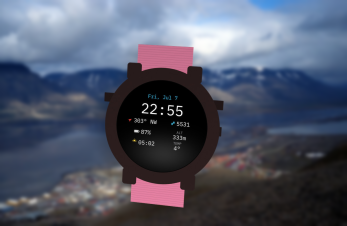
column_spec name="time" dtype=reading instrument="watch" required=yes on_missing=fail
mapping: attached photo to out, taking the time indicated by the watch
22:55
